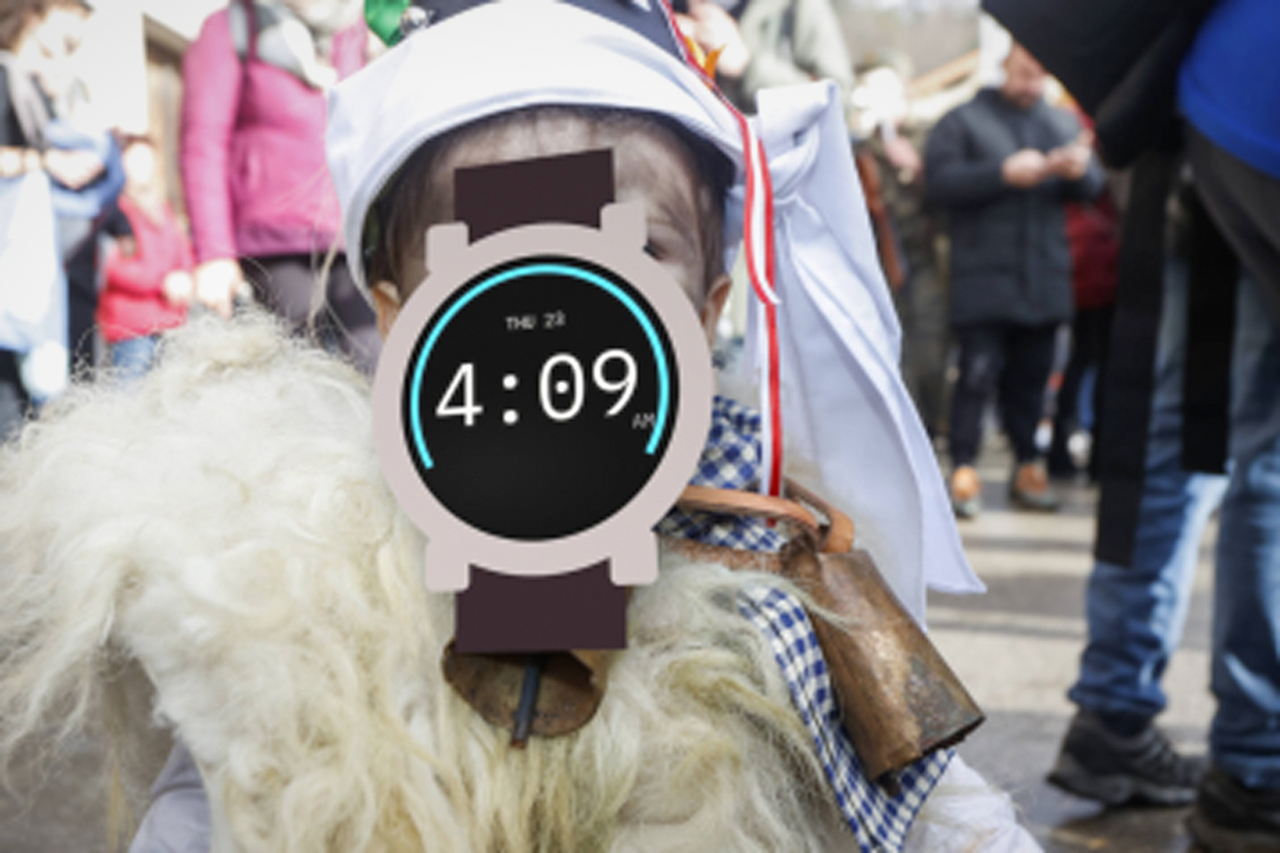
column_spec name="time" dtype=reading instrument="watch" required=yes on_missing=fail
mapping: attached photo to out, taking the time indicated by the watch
4:09
